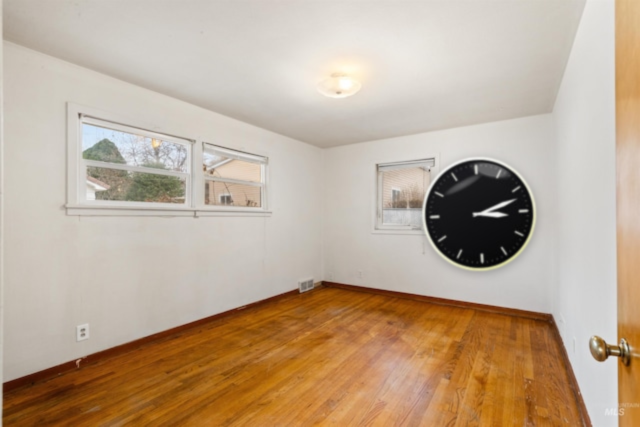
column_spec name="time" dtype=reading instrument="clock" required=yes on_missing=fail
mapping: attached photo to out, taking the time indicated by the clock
3:12
